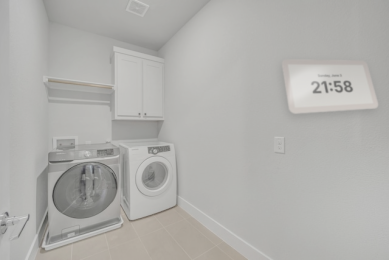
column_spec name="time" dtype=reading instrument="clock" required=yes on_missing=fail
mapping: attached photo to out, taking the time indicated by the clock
21:58
